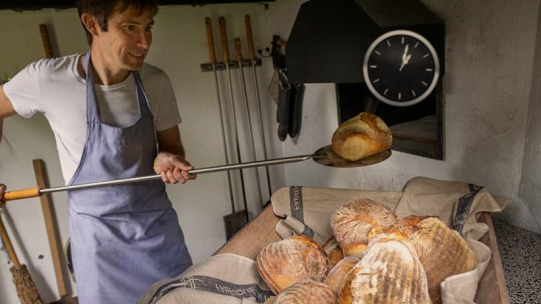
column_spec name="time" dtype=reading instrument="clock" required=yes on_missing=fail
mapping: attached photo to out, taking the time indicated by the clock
1:02
